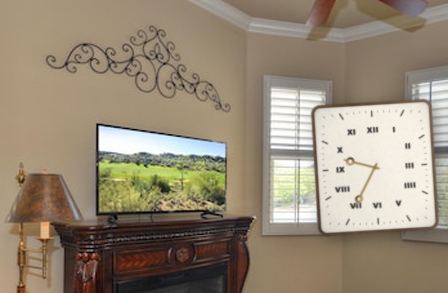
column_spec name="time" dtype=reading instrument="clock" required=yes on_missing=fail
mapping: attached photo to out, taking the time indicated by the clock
9:35
